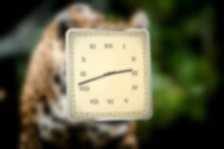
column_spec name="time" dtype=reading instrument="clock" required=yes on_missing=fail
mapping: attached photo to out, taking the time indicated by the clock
2:42
